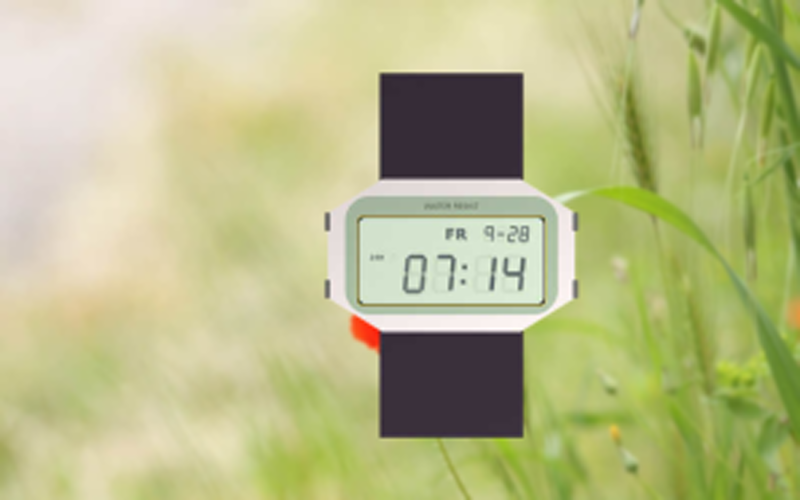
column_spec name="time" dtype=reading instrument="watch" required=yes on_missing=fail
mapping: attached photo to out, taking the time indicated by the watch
7:14
